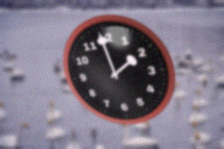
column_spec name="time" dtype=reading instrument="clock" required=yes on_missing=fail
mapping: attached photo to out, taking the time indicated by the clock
1:59
